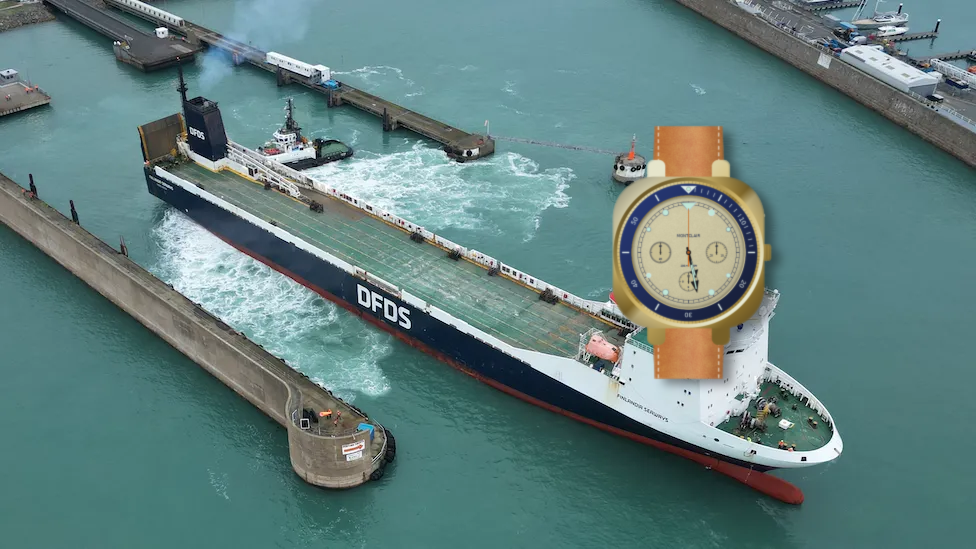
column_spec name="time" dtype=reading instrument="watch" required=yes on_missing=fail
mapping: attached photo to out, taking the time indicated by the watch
5:28
